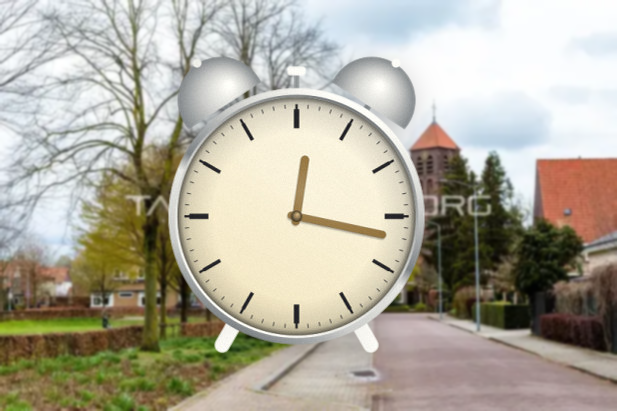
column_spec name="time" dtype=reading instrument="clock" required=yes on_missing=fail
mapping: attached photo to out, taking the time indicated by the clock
12:17
